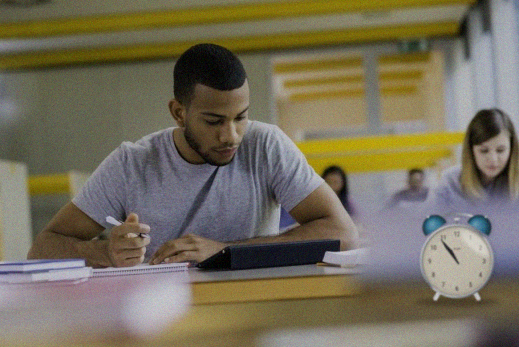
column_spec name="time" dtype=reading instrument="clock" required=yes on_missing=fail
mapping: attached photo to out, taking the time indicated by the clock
10:54
